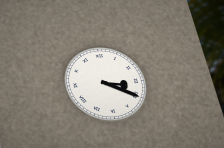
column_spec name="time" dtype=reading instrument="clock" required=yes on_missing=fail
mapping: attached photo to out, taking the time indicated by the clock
3:20
